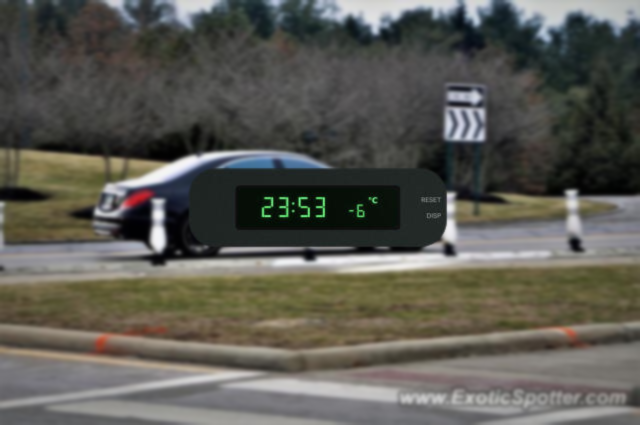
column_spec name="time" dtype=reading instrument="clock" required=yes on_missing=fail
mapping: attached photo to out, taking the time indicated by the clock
23:53
